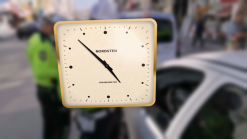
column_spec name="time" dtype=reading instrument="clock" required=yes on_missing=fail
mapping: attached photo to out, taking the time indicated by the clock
4:53
